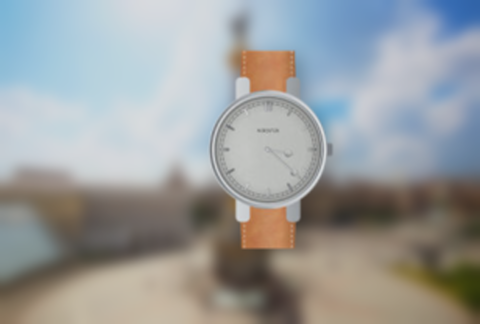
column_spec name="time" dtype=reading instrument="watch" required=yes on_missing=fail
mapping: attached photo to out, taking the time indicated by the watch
3:22
